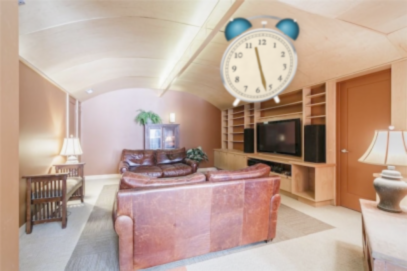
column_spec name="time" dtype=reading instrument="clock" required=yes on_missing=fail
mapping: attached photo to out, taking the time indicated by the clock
11:27
